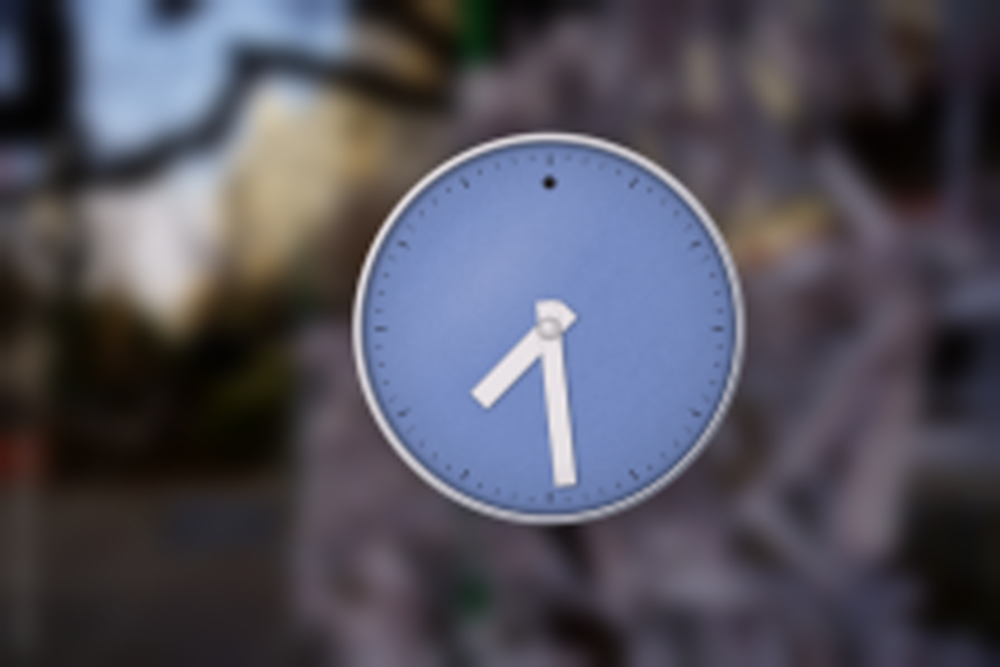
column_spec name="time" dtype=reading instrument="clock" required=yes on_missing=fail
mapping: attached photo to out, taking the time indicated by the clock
7:29
